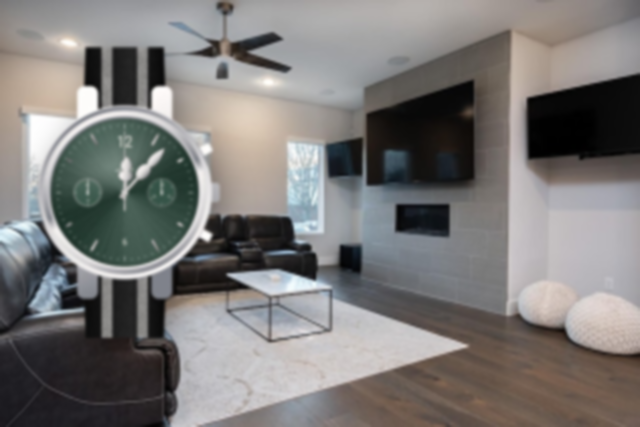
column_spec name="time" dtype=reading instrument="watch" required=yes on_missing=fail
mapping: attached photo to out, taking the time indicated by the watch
12:07
